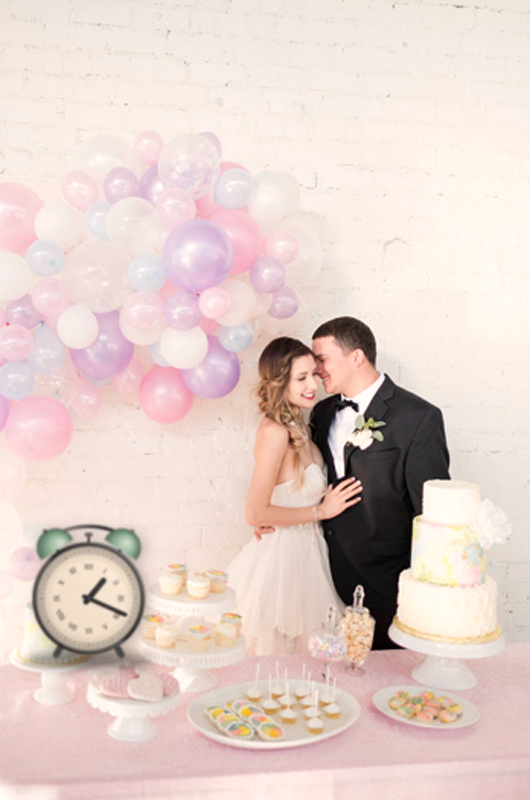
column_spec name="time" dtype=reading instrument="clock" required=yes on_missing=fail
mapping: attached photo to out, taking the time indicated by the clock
1:19
